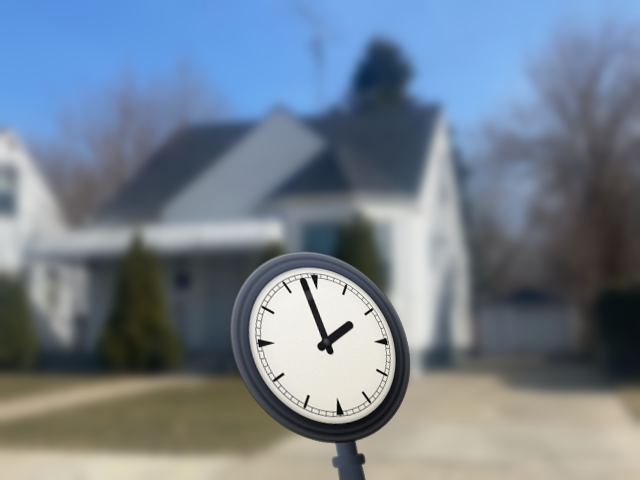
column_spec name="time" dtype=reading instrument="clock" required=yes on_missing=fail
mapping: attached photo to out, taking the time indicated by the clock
1:58
